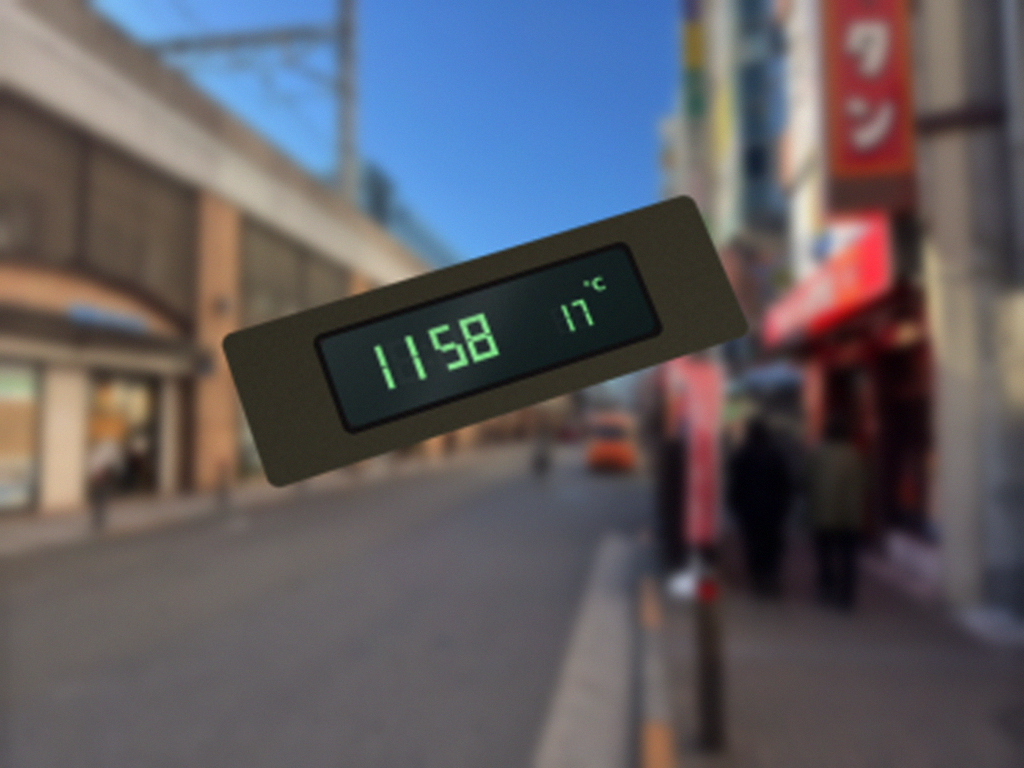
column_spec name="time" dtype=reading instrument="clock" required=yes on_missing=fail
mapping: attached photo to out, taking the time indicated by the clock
11:58
